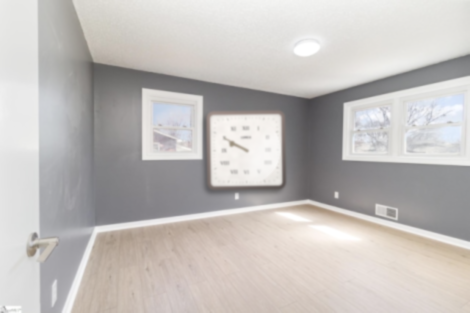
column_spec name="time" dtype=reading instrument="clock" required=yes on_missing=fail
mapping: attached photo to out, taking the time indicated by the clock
9:50
